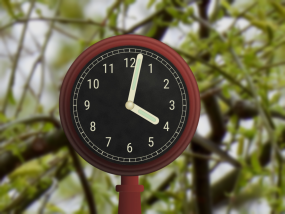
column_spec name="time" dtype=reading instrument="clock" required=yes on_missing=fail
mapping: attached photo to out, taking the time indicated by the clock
4:02
